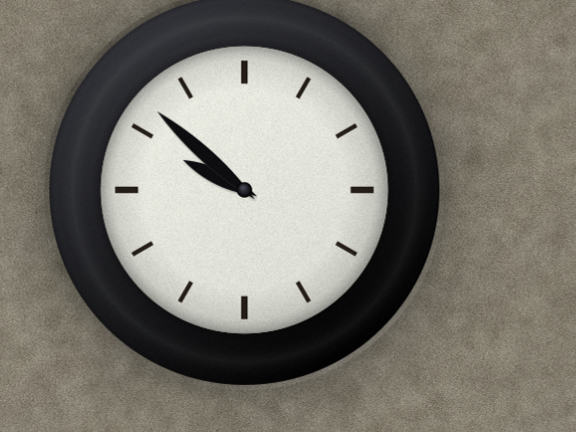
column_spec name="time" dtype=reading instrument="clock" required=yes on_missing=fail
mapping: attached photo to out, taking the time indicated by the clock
9:52
